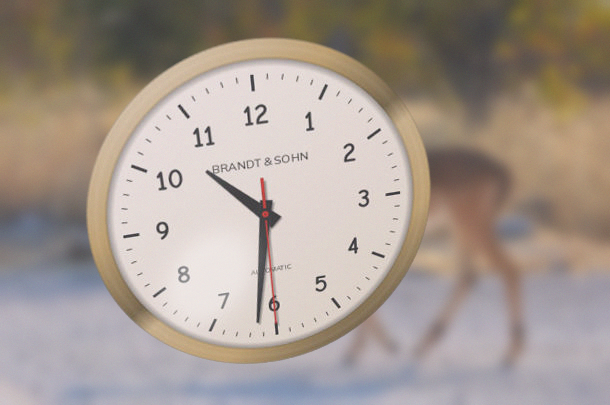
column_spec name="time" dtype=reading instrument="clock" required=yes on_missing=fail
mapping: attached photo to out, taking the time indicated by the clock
10:31:30
